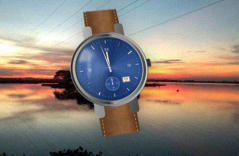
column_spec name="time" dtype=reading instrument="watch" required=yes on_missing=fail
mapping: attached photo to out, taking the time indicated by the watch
11:58
